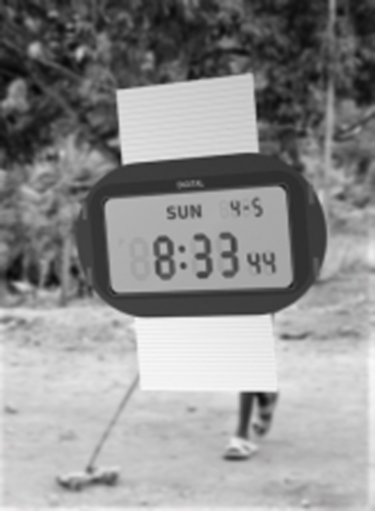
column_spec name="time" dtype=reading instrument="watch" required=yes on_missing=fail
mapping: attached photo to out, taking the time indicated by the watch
8:33:44
